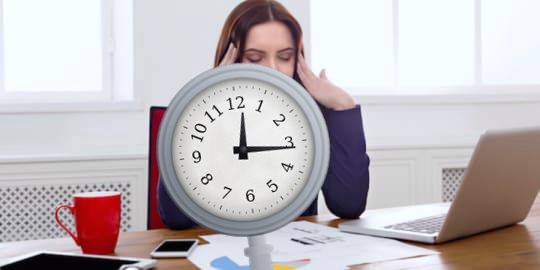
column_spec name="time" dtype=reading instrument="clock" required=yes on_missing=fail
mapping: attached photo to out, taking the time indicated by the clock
12:16
